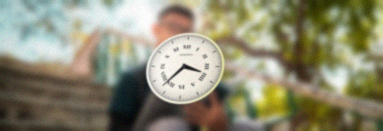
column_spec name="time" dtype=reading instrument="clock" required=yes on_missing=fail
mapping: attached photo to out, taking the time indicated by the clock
3:37
